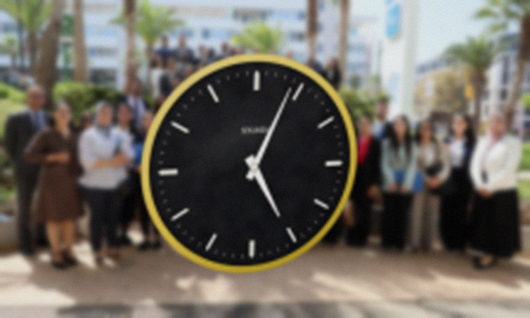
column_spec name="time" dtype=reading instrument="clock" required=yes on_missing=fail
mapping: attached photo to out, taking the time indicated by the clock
5:04
